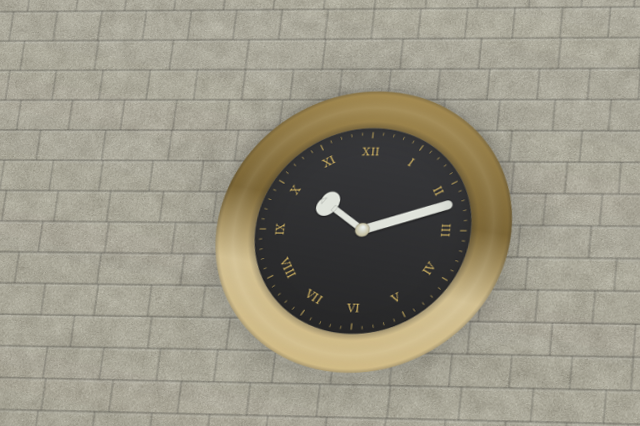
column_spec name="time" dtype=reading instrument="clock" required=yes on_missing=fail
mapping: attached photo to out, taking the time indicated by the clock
10:12
